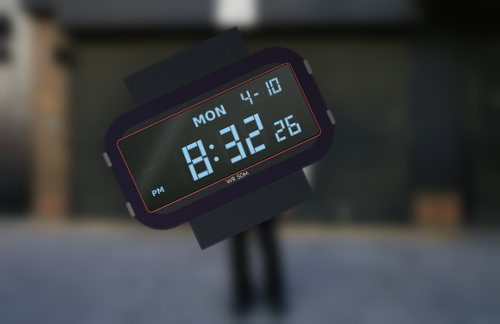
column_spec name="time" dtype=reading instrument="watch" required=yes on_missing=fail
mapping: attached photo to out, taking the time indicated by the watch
8:32:26
